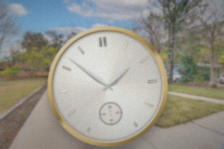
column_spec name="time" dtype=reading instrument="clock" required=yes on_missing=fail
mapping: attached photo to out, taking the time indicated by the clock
1:52
